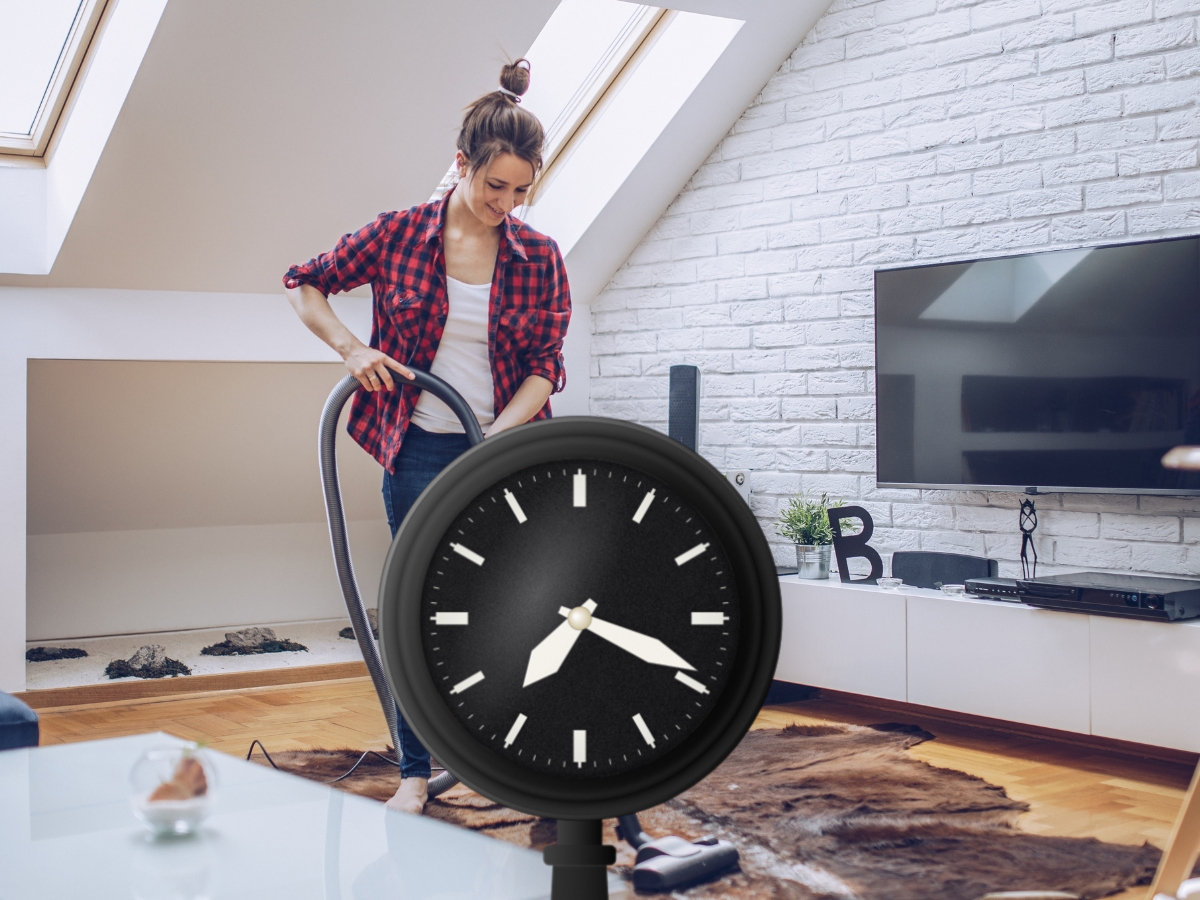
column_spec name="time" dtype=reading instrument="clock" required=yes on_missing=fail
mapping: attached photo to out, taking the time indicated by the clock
7:19
